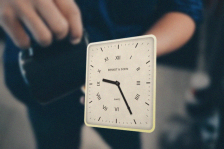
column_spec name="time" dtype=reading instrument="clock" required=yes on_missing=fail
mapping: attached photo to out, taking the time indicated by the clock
9:25
